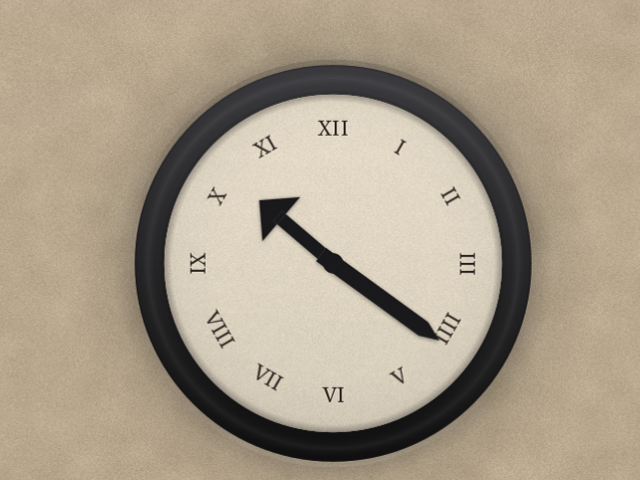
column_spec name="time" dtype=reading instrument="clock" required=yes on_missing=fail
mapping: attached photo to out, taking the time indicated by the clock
10:21
